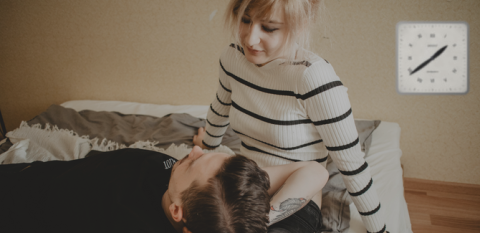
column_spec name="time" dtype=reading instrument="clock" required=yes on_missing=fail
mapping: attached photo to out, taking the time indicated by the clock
1:39
